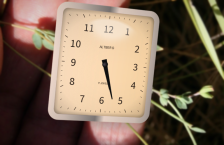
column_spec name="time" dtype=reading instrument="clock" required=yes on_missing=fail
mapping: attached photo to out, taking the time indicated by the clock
5:27
